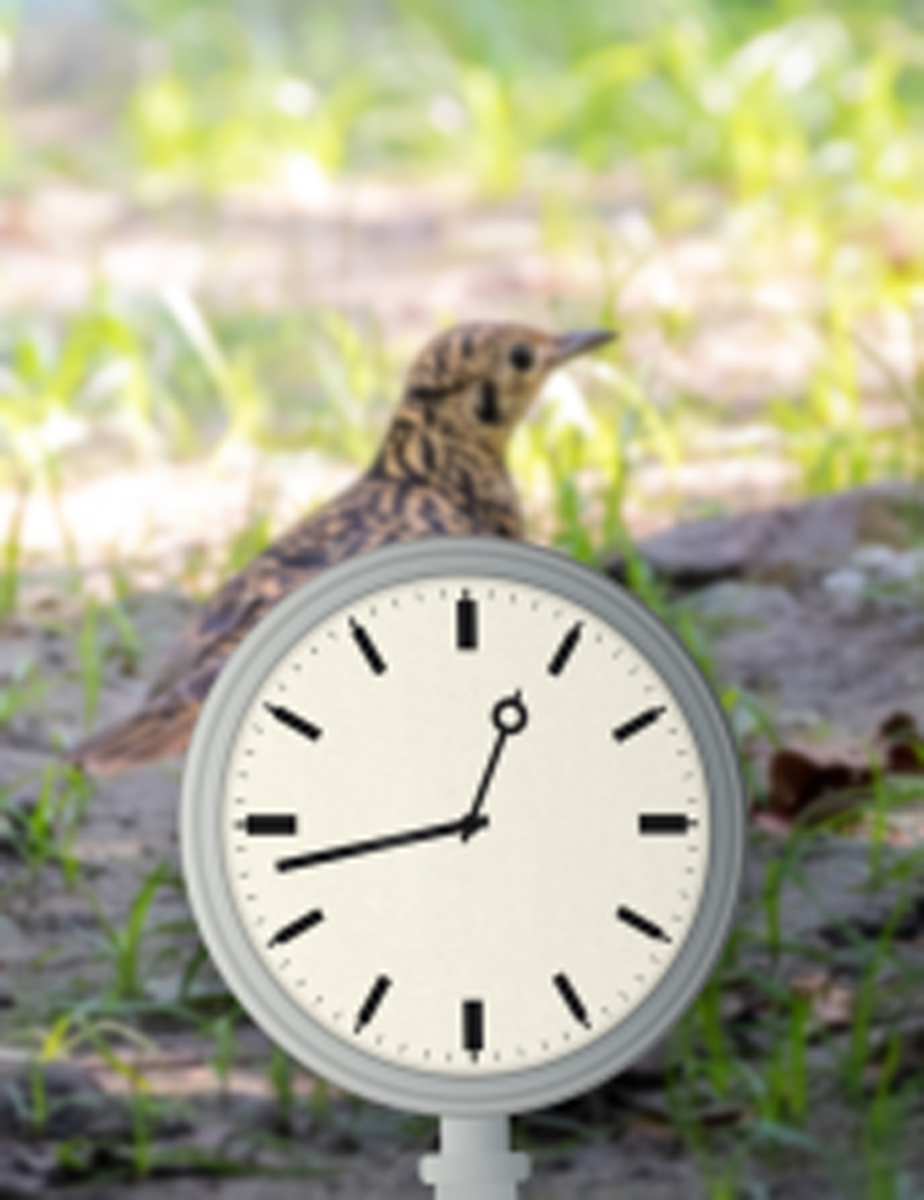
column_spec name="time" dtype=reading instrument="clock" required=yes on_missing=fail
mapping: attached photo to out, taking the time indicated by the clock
12:43
